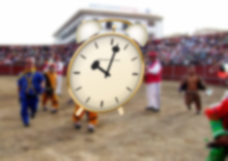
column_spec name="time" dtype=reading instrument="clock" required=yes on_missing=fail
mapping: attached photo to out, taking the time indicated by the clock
10:02
